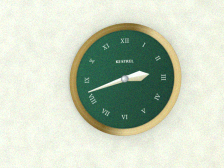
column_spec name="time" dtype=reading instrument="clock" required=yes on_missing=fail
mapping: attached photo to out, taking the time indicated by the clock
2:42
